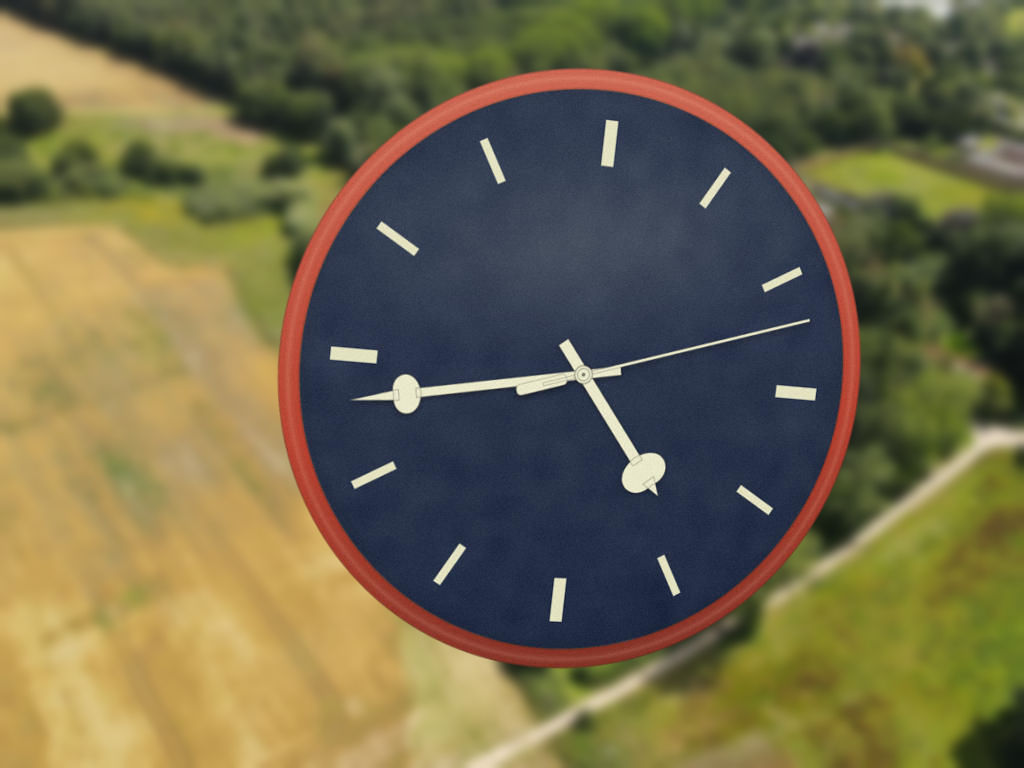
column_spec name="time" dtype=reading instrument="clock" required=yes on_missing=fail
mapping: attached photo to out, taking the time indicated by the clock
4:43:12
